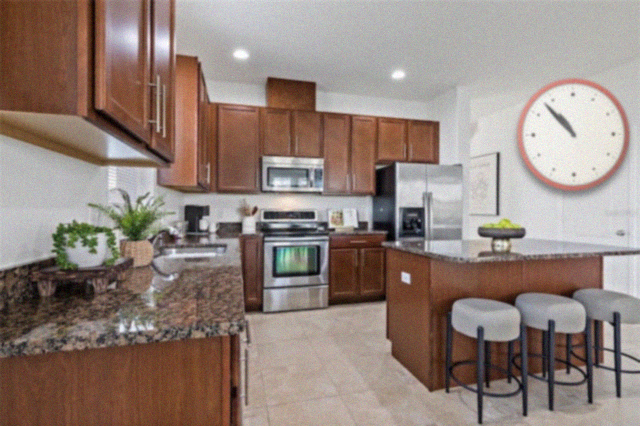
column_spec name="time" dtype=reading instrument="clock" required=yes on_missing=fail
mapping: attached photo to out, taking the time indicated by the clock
10:53
